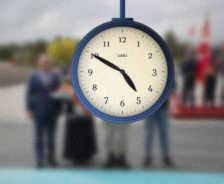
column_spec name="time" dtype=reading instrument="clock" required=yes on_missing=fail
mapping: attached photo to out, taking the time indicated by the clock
4:50
